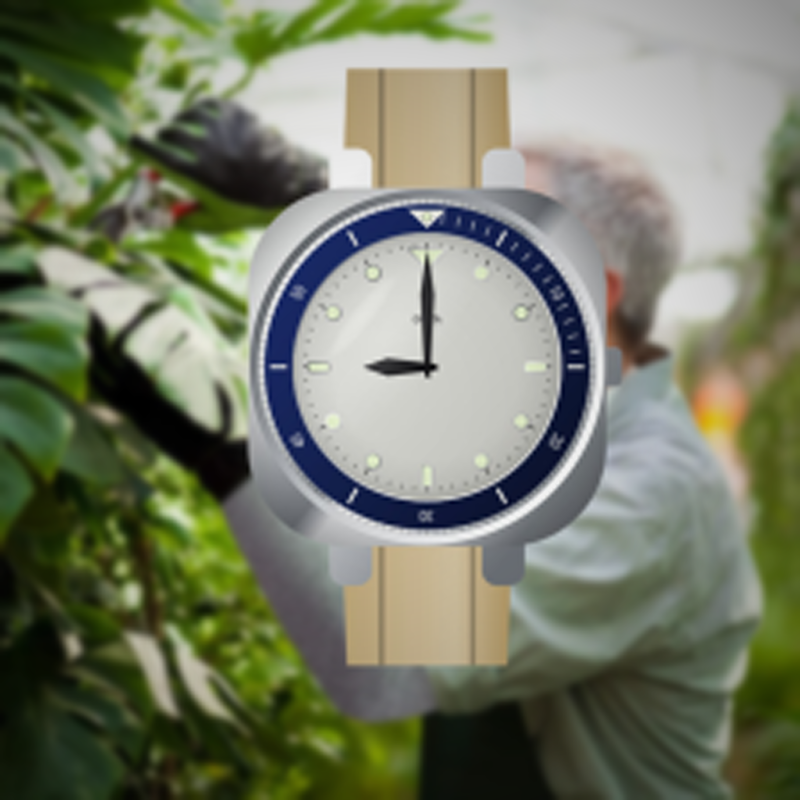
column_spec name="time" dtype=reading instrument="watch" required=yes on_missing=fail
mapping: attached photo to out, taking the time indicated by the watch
9:00
